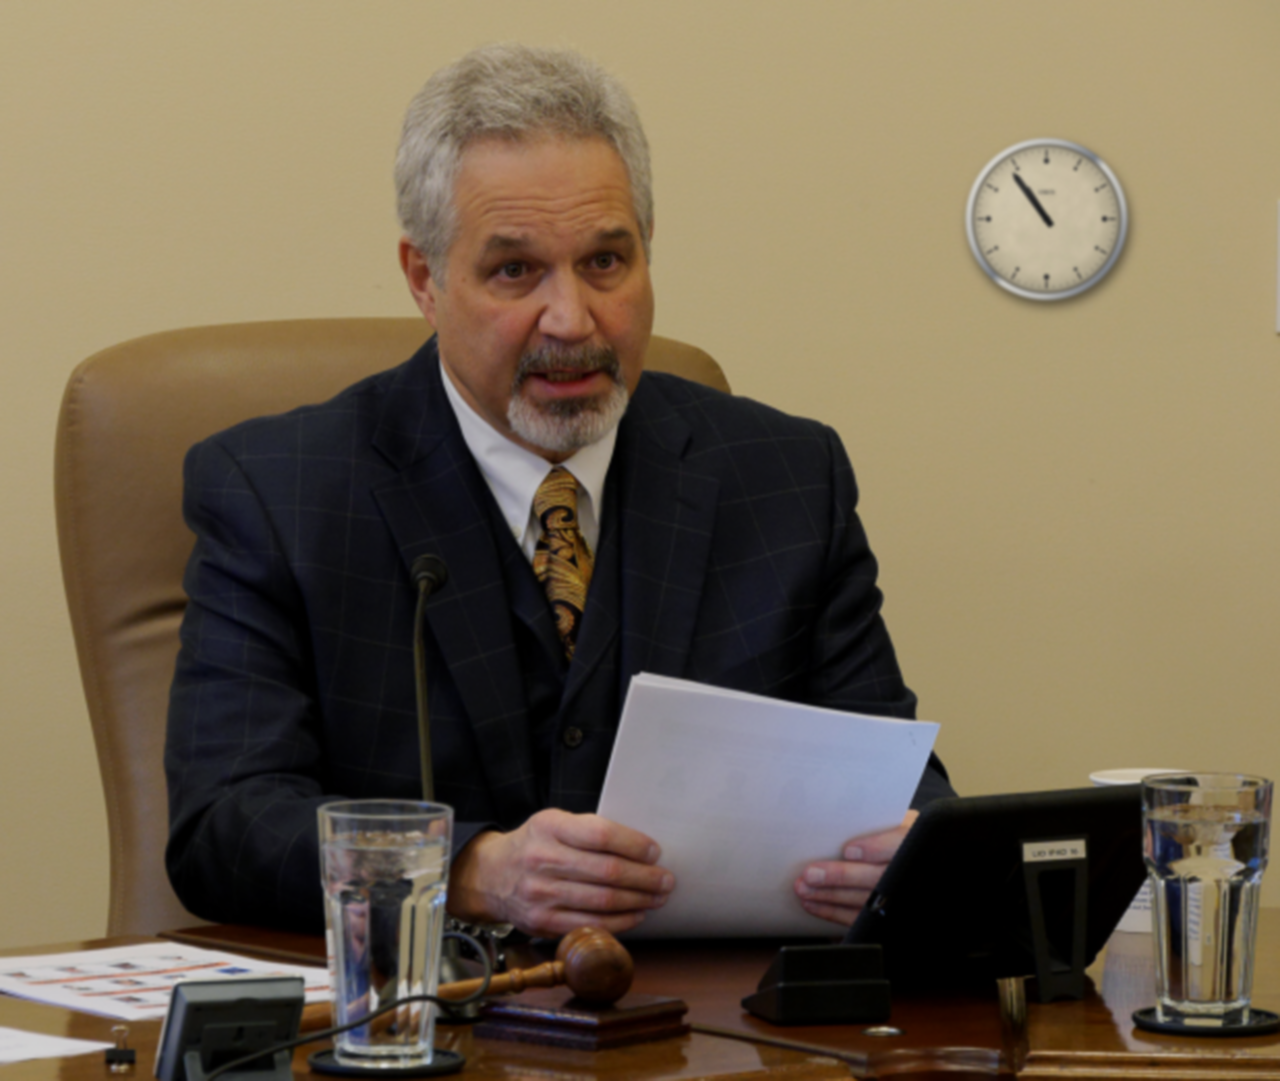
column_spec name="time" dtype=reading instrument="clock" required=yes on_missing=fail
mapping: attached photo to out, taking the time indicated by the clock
10:54
